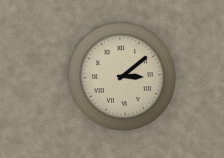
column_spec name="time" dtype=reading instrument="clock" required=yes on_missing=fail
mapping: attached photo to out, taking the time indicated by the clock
3:09
